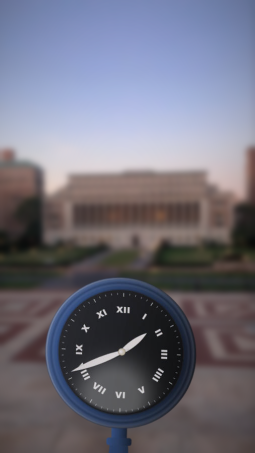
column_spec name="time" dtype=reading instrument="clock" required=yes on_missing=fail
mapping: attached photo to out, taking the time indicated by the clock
1:41
